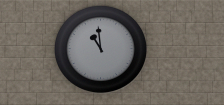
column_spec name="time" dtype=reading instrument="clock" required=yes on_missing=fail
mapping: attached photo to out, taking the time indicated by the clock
10:59
